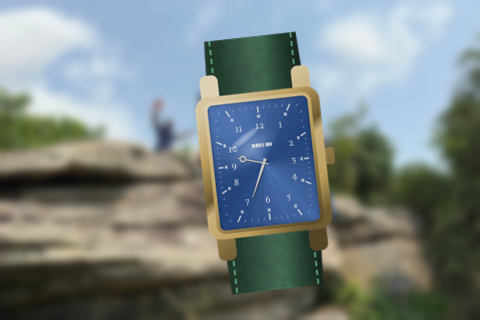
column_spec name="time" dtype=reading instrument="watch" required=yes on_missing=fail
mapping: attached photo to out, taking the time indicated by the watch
9:34
